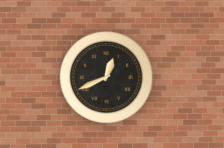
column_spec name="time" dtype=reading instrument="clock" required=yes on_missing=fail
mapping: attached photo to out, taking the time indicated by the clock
12:41
